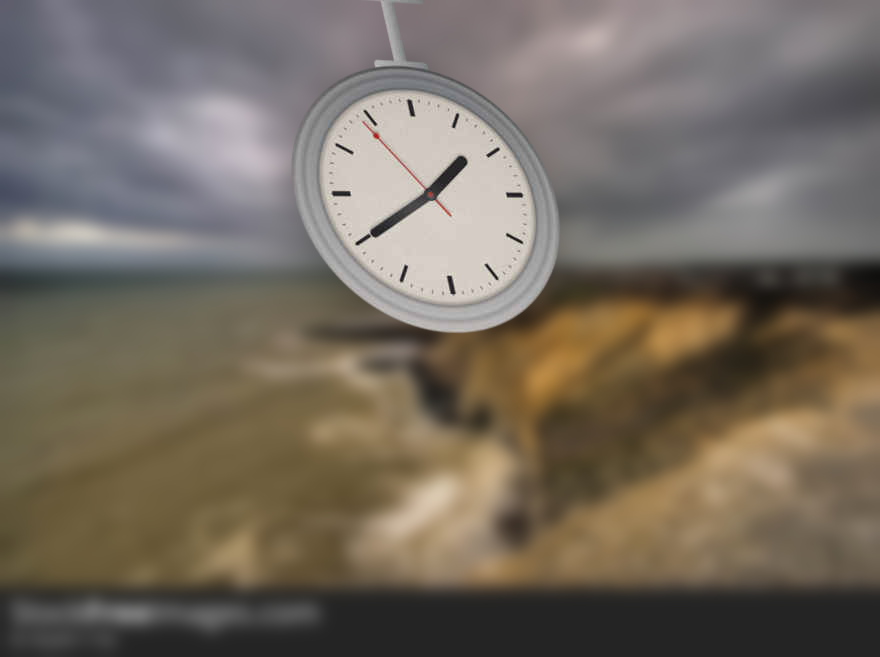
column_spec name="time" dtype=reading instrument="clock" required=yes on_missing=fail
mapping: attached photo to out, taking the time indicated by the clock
1:39:54
